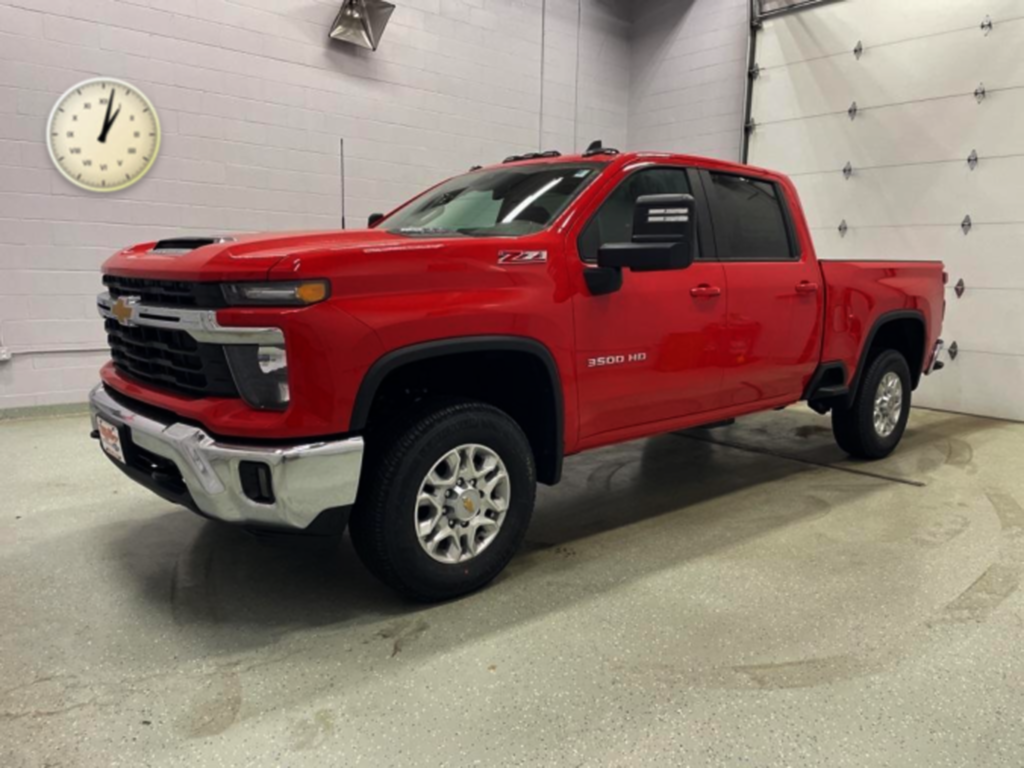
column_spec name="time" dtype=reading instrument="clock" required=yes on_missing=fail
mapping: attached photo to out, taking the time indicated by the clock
1:02
